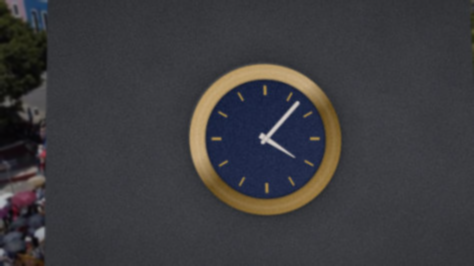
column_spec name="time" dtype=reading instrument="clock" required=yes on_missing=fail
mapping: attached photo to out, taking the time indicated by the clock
4:07
